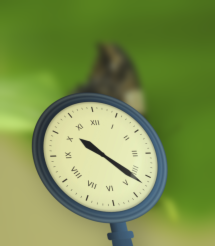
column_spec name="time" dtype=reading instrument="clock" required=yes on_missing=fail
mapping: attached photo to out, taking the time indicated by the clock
10:22
